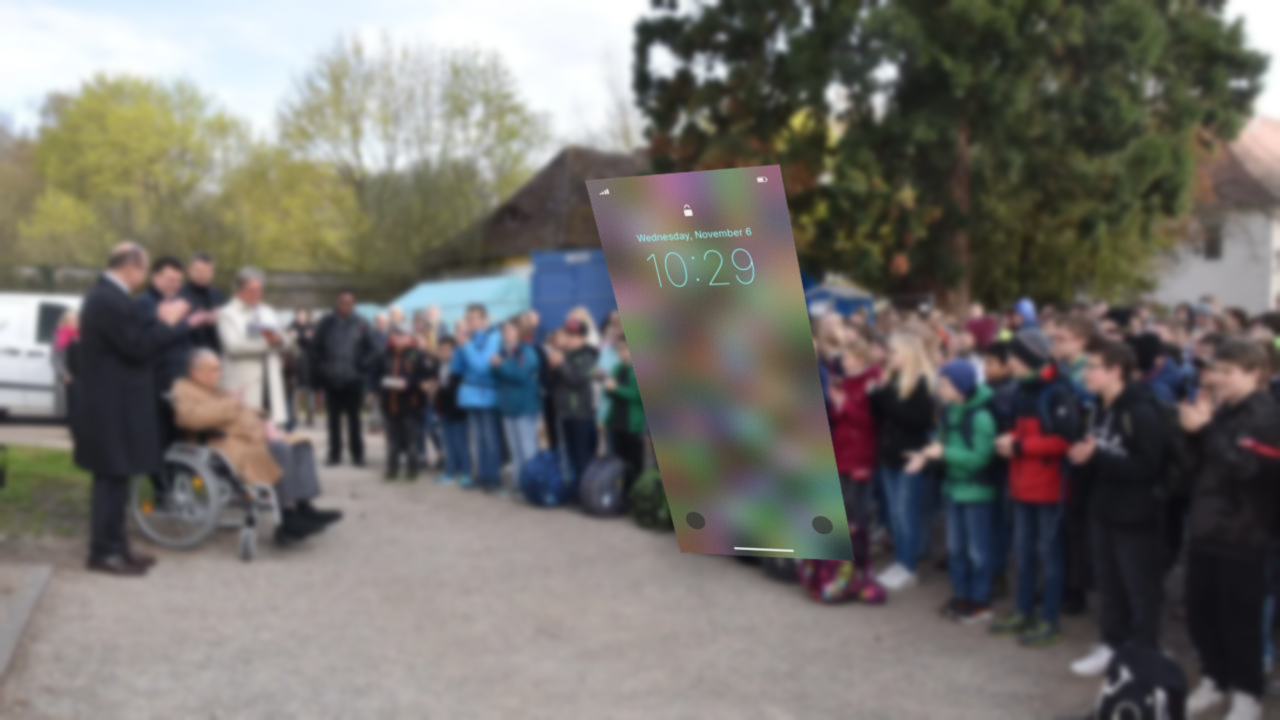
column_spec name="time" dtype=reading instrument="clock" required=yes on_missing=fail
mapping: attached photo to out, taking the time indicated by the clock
10:29
